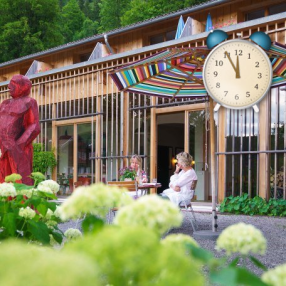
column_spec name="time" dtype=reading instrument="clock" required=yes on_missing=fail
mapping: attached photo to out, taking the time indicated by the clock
11:55
